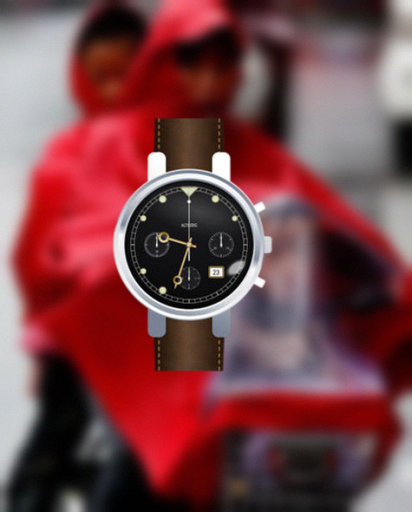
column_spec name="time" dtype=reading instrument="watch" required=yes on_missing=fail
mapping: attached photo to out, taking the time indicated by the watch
9:33
